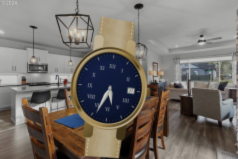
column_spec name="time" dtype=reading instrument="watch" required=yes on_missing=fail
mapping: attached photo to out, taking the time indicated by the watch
5:34
